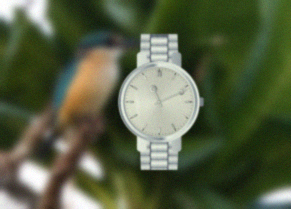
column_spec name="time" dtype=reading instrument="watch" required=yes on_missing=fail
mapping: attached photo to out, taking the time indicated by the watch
11:11
